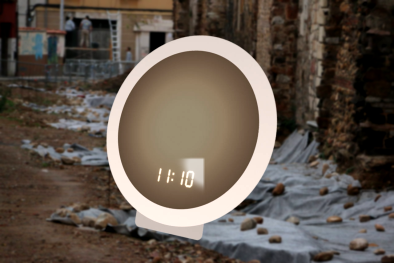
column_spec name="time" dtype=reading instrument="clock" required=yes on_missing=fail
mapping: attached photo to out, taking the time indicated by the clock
11:10
